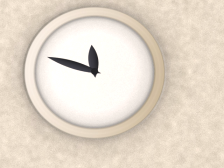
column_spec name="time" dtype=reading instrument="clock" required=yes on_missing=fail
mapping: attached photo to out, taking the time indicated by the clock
11:48
